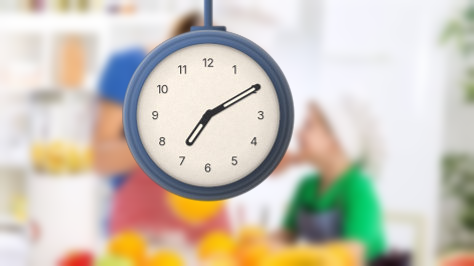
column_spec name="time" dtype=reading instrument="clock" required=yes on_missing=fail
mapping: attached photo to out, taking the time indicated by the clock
7:10
